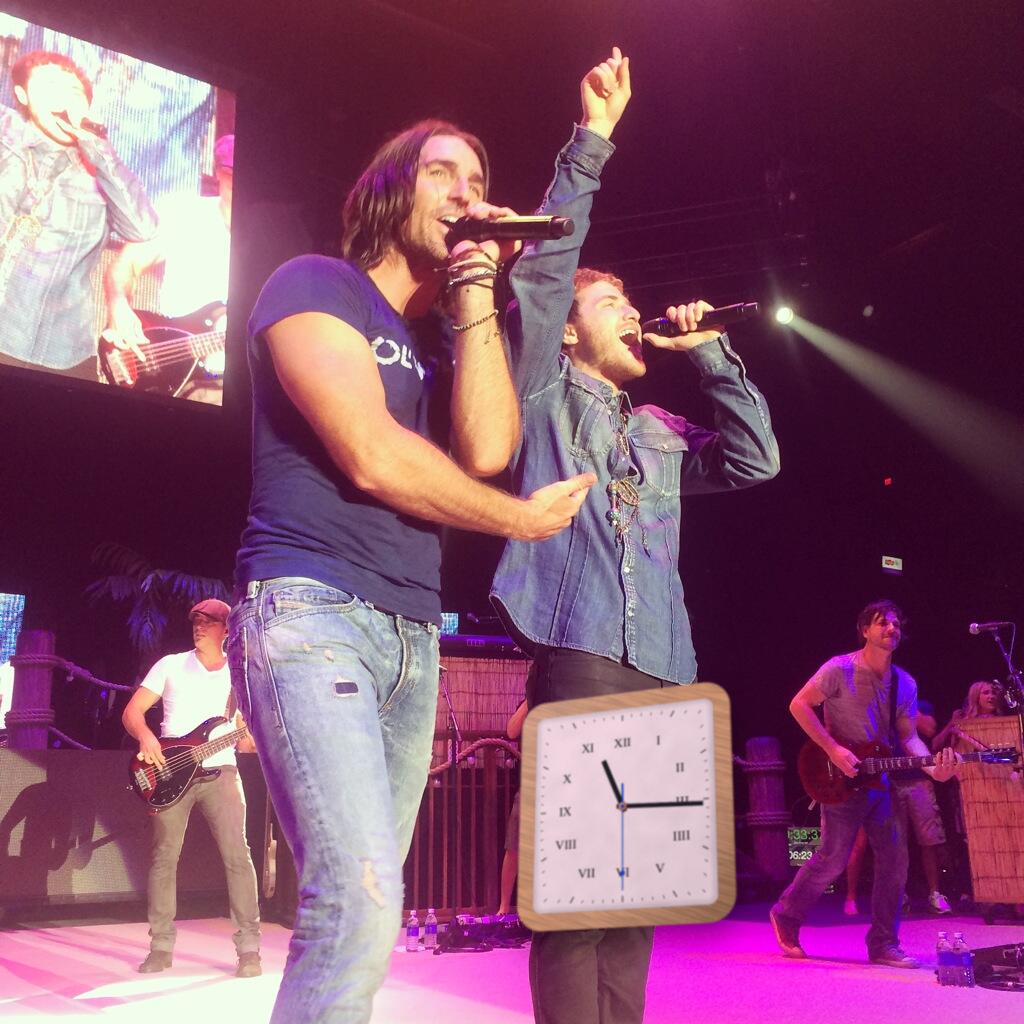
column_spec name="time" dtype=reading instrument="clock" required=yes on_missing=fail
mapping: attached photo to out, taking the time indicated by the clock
11:15:30
